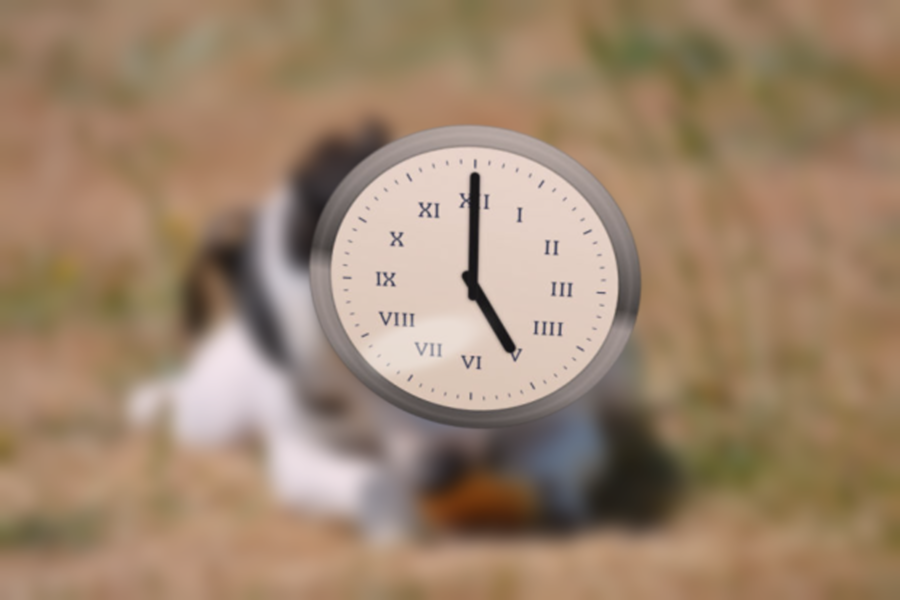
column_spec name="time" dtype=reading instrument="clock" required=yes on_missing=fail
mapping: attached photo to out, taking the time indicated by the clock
5:00
